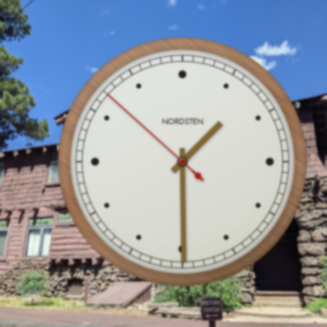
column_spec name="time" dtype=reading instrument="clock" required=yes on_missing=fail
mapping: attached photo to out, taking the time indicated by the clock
1:29:52
